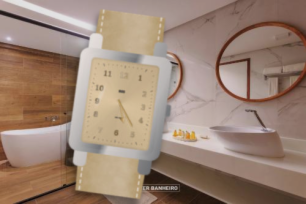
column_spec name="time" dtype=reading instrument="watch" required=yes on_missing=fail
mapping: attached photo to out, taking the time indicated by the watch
5:24
